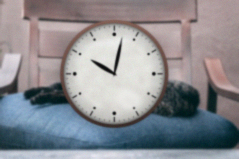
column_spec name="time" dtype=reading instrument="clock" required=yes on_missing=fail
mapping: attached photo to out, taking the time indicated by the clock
10:02
